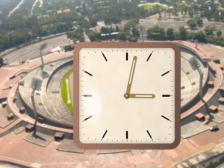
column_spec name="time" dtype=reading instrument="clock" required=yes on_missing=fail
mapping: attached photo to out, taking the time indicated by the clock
3:02
